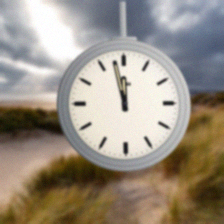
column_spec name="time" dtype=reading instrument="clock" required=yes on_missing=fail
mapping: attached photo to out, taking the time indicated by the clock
11:58
